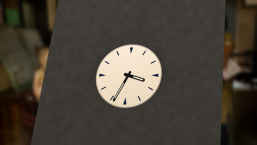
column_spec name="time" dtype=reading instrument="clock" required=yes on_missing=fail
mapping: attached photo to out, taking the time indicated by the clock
3:34
